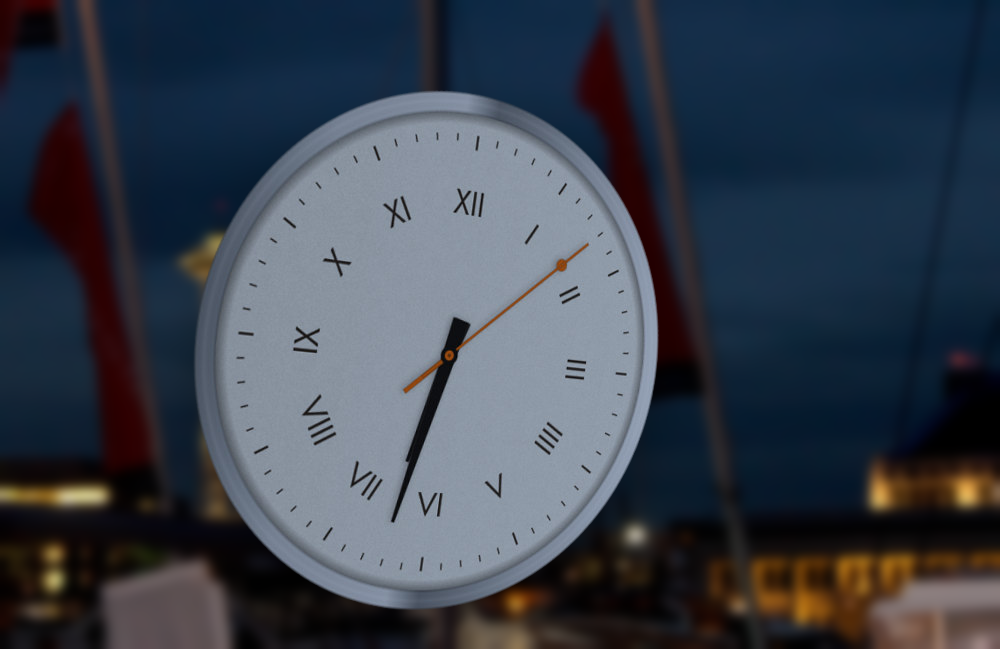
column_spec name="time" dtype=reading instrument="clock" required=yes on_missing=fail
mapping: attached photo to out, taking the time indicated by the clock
6:32:08
